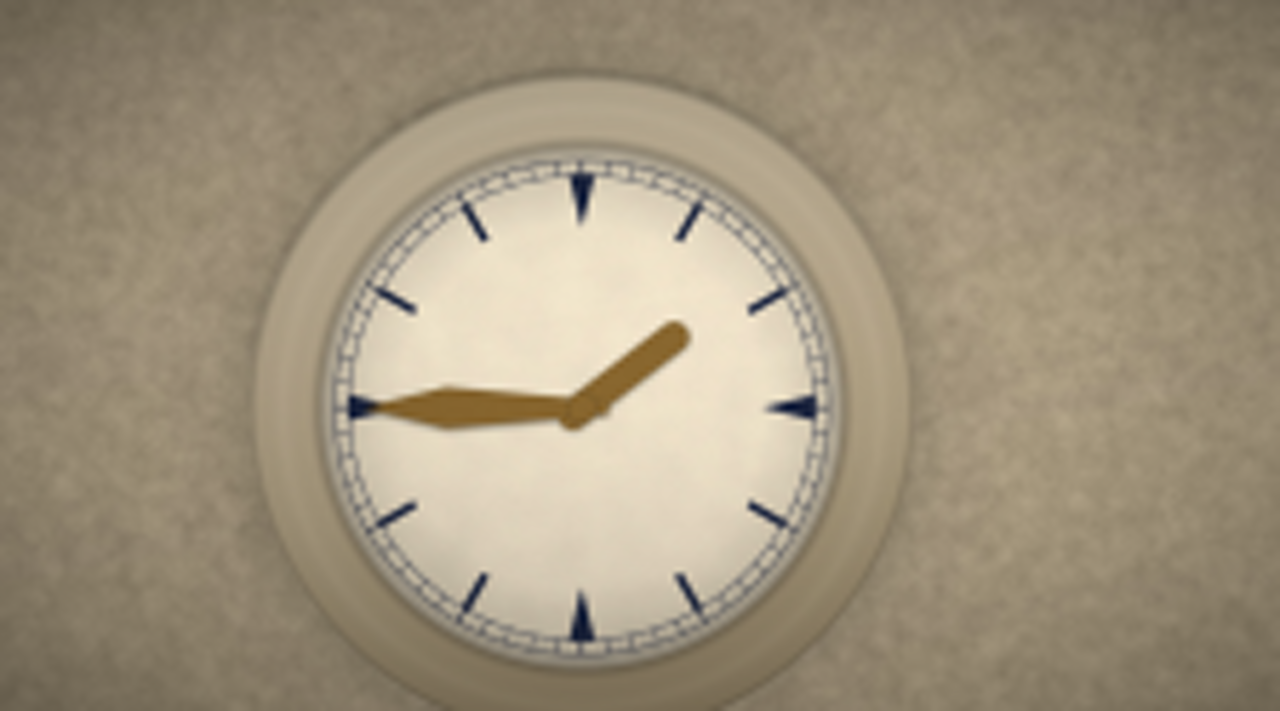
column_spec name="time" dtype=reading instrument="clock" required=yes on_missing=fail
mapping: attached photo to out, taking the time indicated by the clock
1:45
